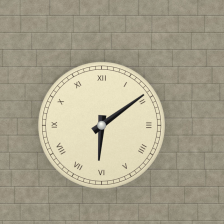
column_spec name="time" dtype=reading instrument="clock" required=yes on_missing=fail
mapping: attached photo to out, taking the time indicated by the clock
6:09
